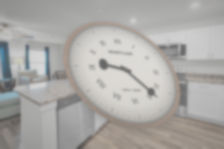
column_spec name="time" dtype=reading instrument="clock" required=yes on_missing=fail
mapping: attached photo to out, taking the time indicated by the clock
9:23
